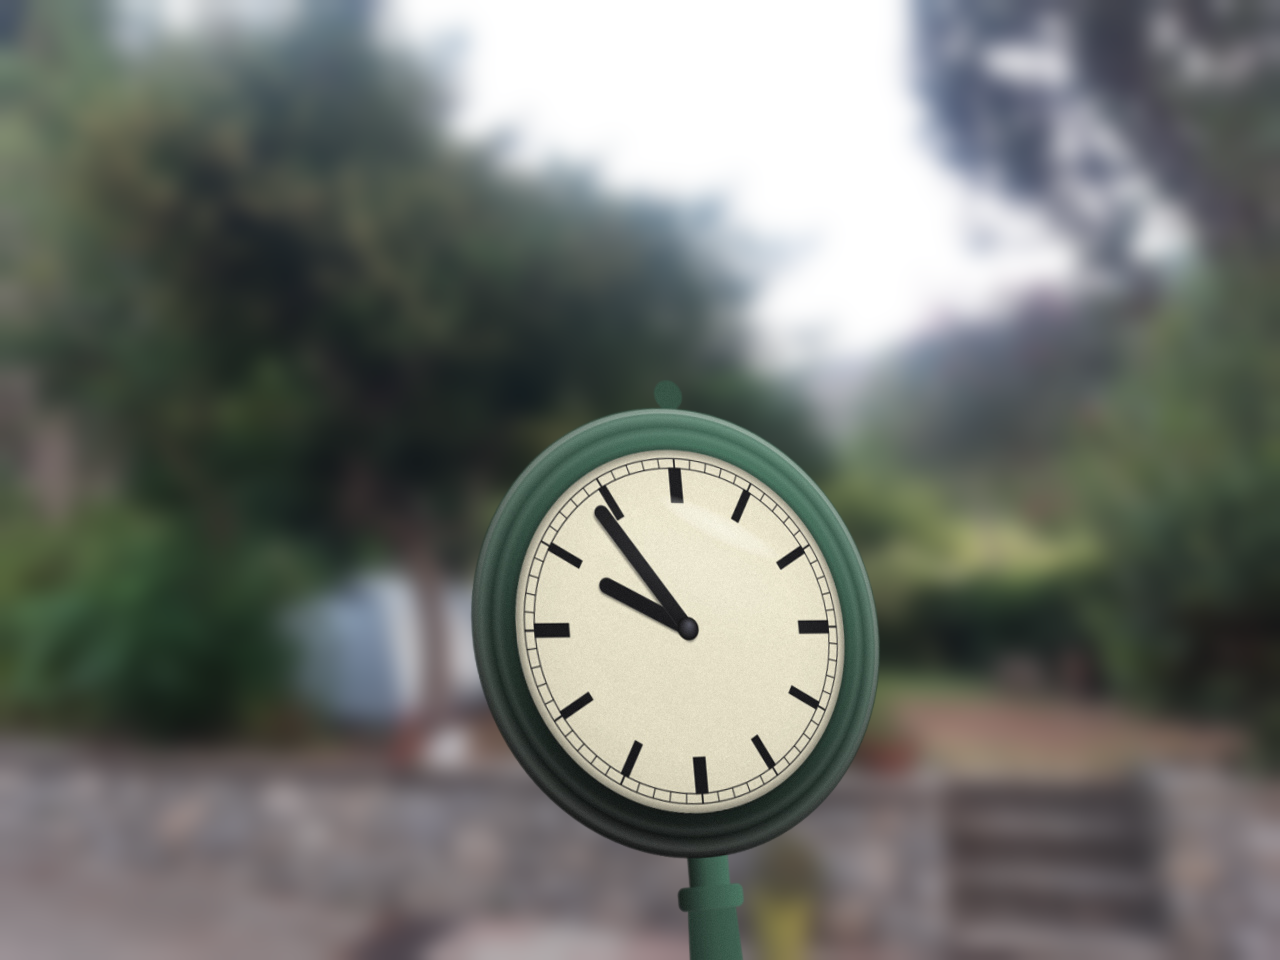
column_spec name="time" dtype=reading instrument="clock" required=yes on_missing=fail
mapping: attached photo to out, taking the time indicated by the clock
9:54
